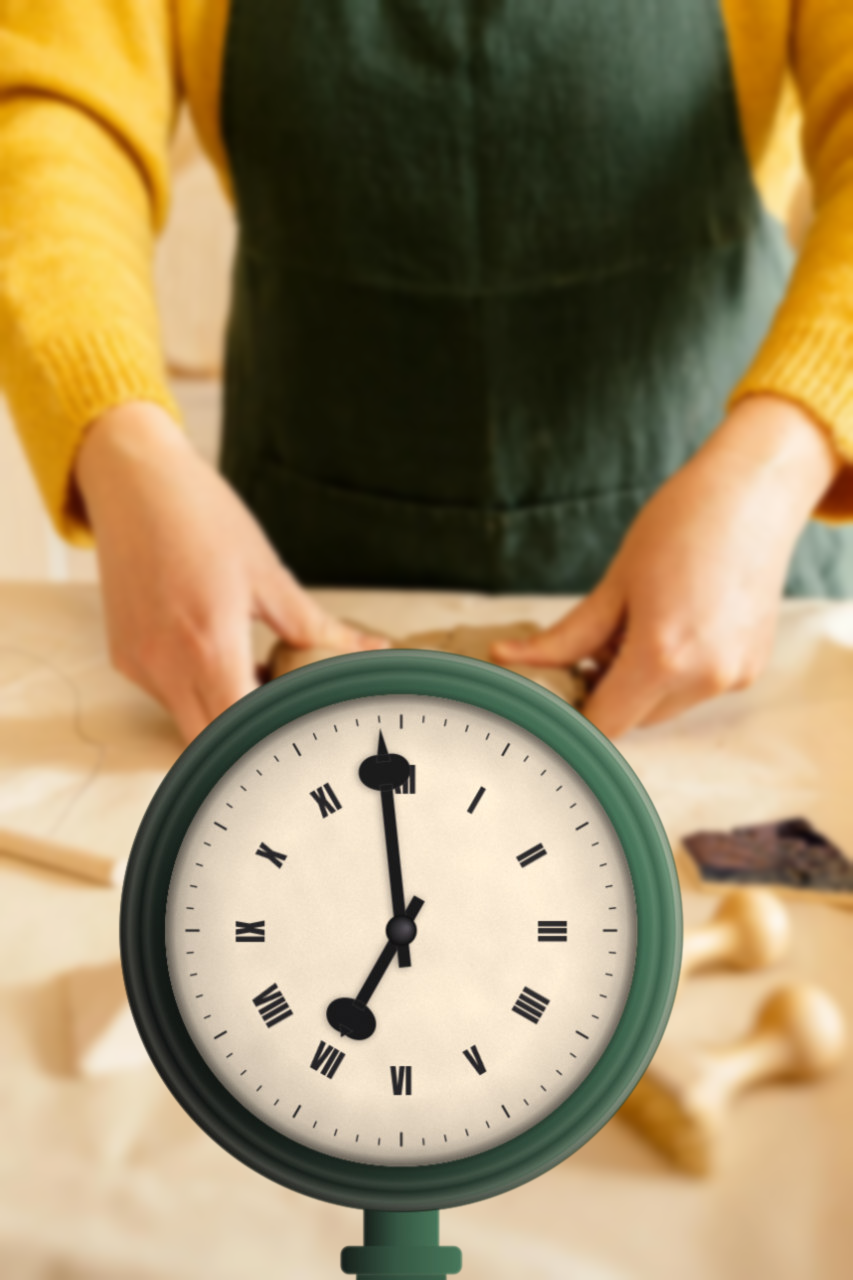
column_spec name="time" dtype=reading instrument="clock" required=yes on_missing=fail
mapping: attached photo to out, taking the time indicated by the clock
6:59
